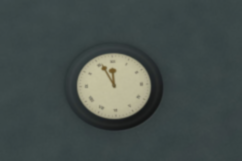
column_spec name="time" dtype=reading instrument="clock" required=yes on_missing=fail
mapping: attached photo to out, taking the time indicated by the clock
11:56
